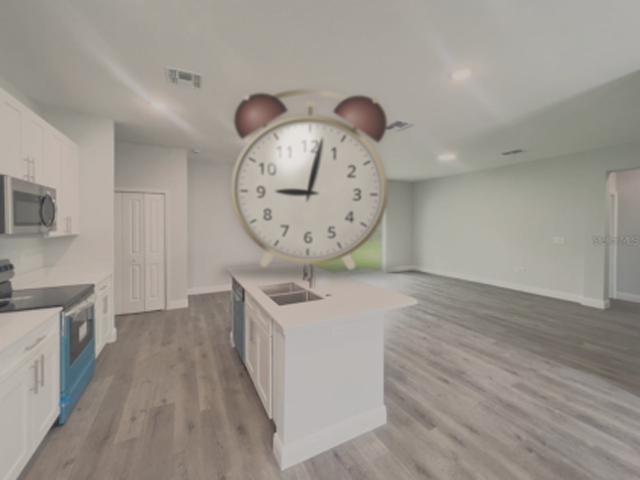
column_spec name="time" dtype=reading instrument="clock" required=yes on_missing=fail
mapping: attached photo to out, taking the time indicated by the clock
9:02
